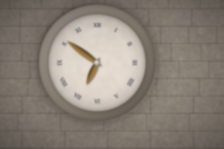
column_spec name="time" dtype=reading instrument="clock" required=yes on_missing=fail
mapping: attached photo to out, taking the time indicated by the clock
6:51
